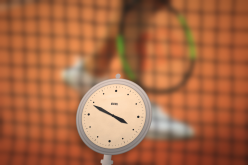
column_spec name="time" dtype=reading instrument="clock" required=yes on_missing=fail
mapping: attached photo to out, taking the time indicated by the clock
3:49
